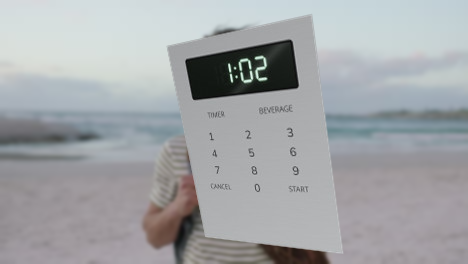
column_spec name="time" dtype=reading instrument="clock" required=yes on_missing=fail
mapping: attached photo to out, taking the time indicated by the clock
1:02
